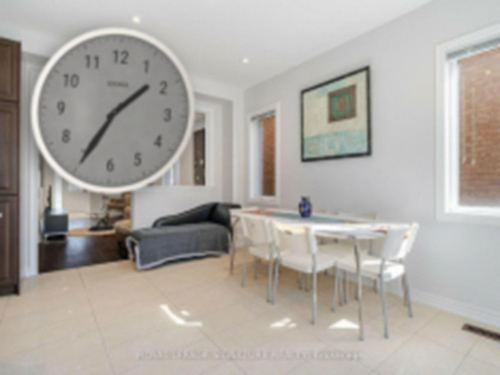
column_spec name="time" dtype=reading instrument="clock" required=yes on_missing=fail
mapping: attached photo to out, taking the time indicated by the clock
1:35
